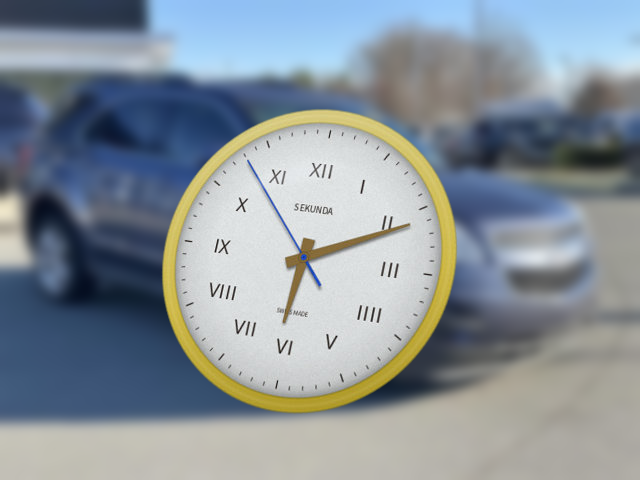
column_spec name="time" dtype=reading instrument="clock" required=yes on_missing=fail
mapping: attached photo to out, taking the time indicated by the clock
6:10:53
